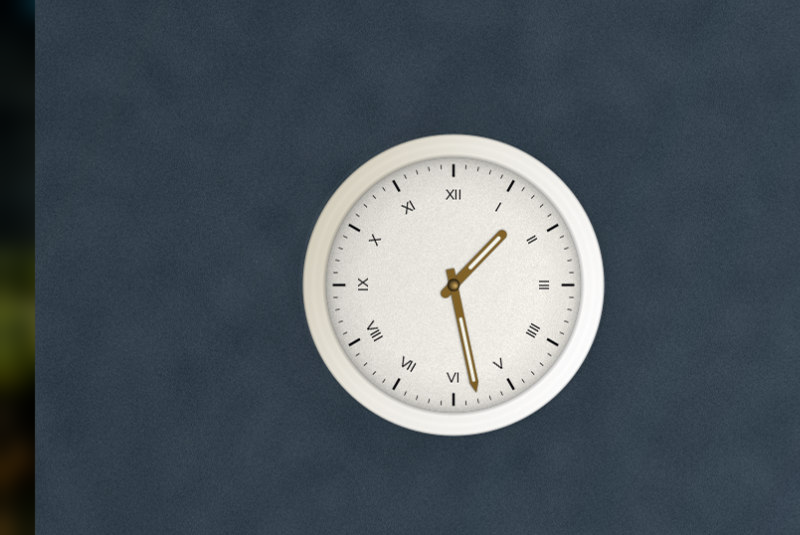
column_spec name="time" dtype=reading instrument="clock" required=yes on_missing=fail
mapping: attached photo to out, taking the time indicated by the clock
1:28
